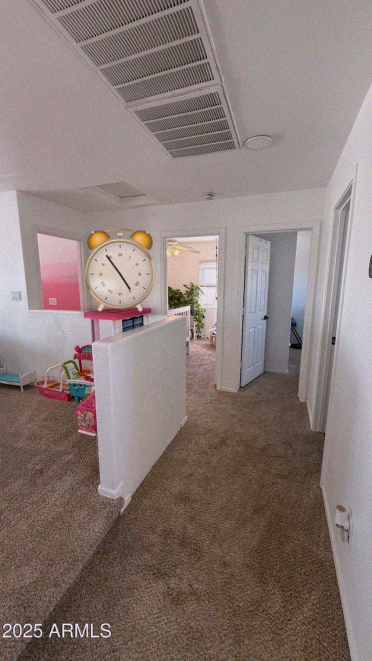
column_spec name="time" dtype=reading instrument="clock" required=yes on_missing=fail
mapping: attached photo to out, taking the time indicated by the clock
4:54
